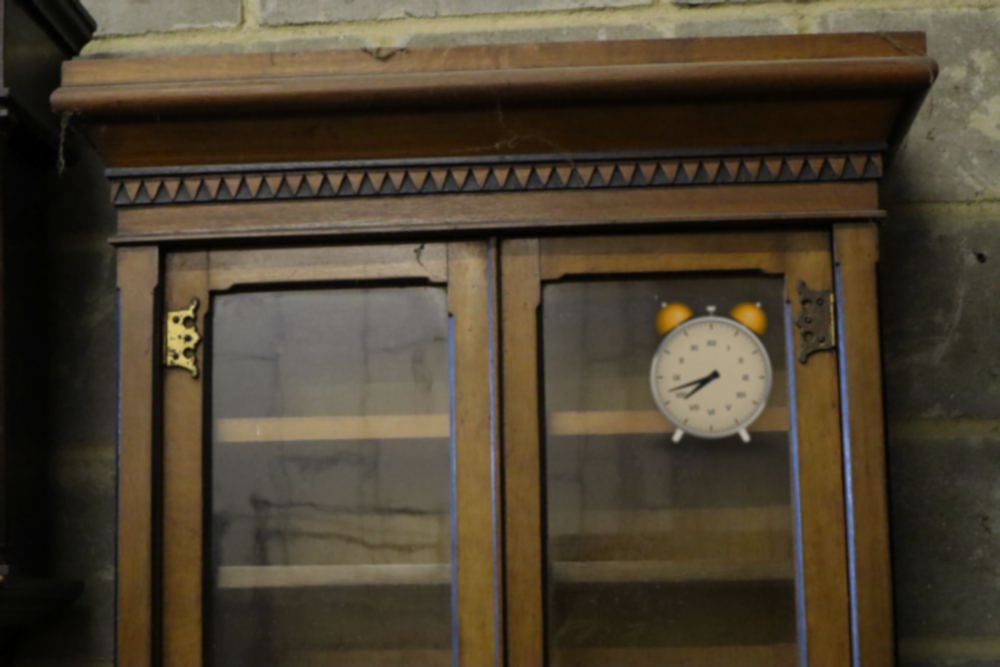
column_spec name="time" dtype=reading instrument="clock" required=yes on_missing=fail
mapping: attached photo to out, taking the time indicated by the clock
7:42
